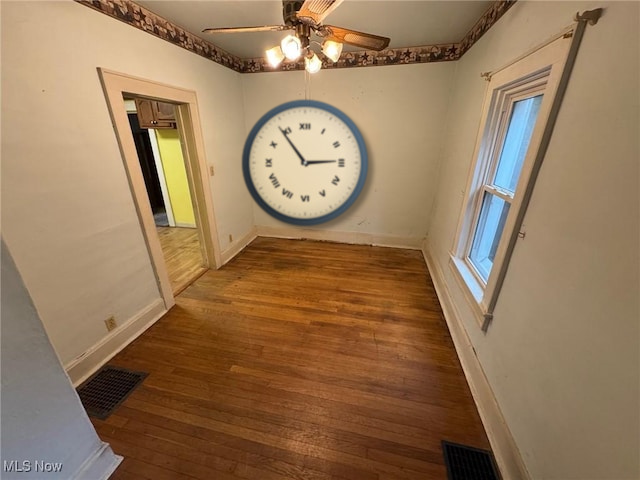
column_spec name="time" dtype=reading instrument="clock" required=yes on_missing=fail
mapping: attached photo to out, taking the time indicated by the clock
2:54
